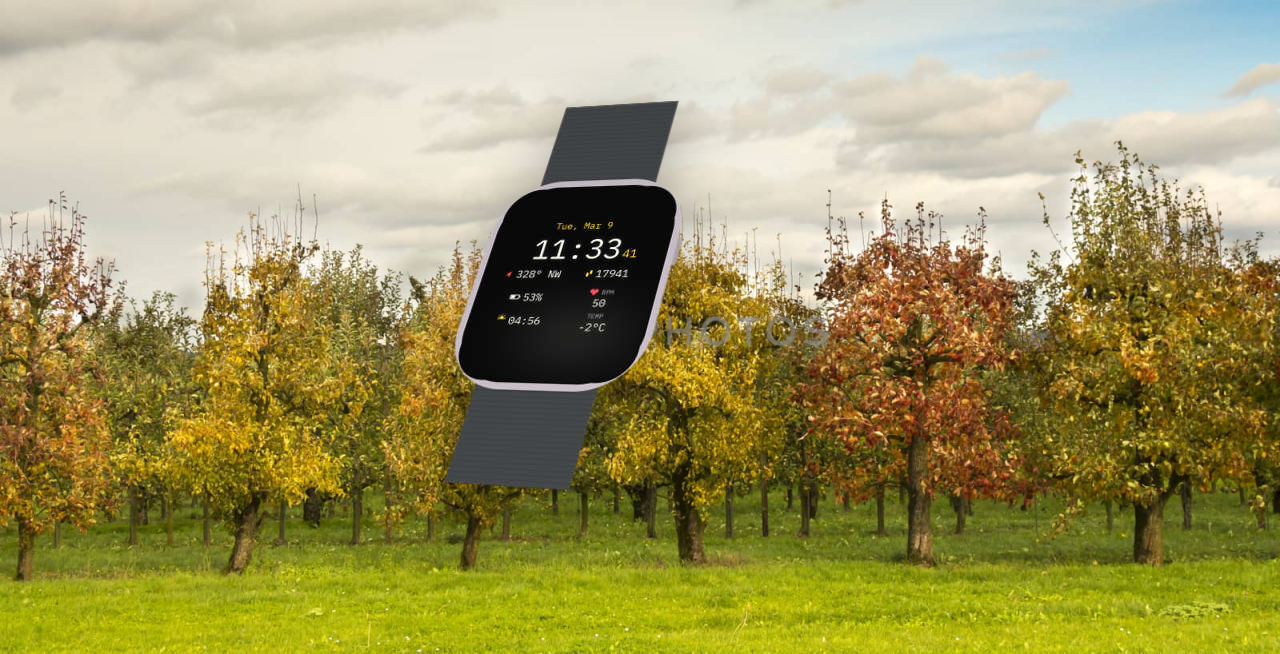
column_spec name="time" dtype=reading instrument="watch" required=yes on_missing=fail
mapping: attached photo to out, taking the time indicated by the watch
11:33:41
